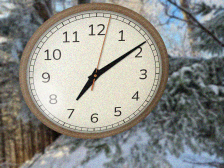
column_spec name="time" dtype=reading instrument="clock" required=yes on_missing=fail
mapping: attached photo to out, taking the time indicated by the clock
7:09:02
